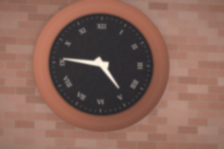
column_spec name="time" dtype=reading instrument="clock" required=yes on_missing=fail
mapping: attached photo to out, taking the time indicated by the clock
4:46
